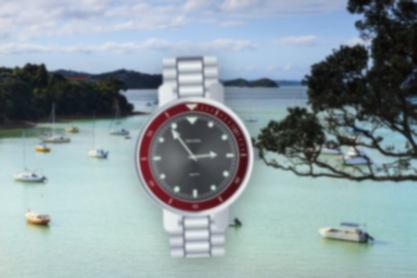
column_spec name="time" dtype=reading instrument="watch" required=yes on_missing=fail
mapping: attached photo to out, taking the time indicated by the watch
2:54
